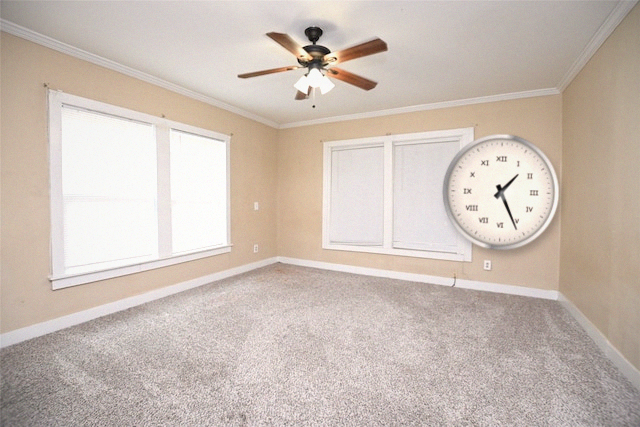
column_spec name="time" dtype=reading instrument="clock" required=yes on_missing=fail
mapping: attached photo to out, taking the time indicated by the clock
1:26
